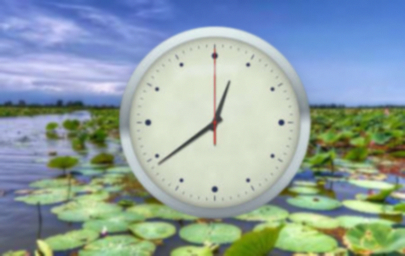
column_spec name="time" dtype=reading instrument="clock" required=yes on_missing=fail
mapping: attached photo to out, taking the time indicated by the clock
12:39:00
